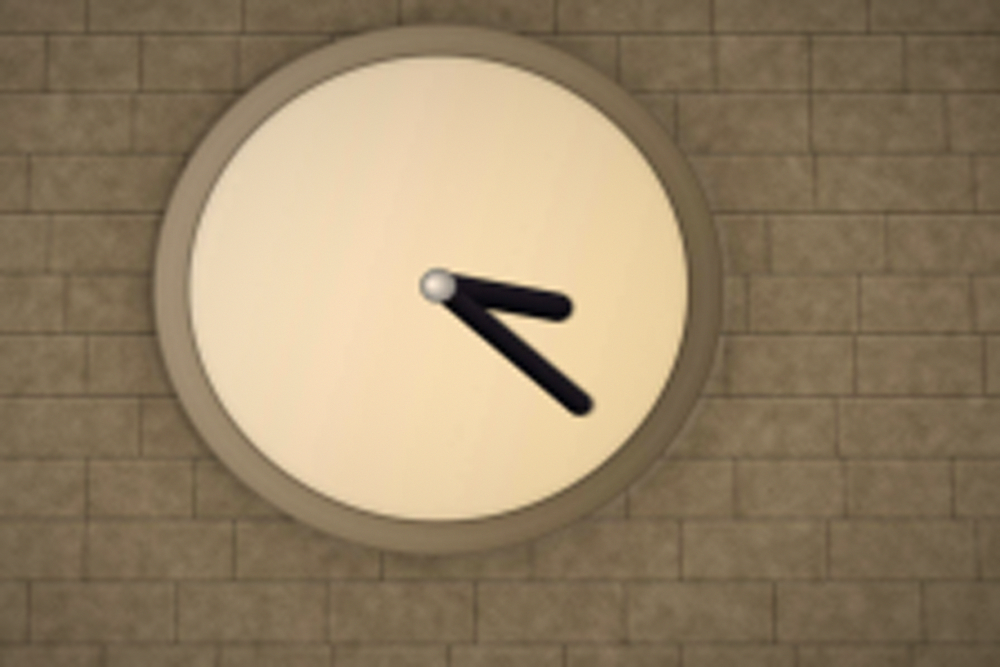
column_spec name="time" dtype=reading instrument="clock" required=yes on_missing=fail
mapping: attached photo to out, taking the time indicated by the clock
3:22
